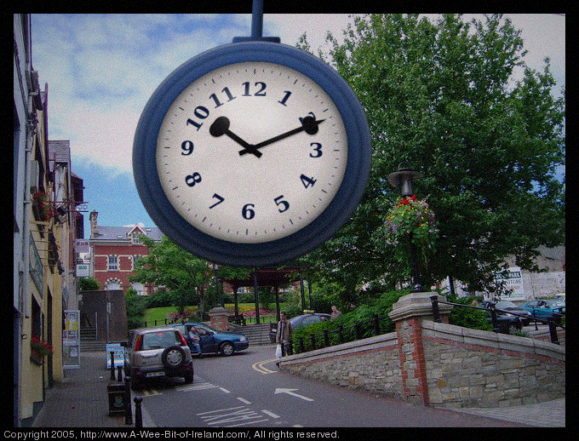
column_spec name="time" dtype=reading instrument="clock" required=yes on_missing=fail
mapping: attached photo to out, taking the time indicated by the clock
10:11
